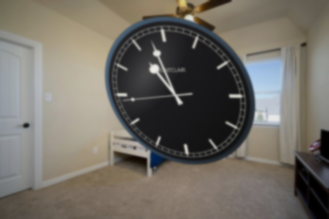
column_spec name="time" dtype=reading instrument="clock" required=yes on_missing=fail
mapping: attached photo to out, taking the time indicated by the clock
10:57:44
